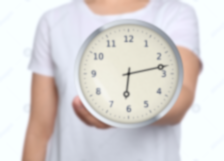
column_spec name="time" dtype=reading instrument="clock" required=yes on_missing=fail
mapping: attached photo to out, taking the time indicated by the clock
6:13
